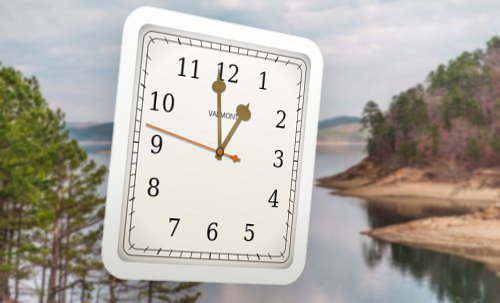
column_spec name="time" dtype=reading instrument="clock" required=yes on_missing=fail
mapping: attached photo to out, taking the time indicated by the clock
12:58:47
